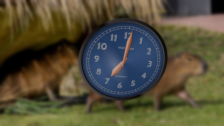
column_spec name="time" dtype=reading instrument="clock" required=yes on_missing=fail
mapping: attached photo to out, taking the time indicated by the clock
7:01
